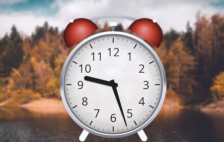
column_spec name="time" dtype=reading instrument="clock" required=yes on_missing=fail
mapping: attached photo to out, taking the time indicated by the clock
9:27
